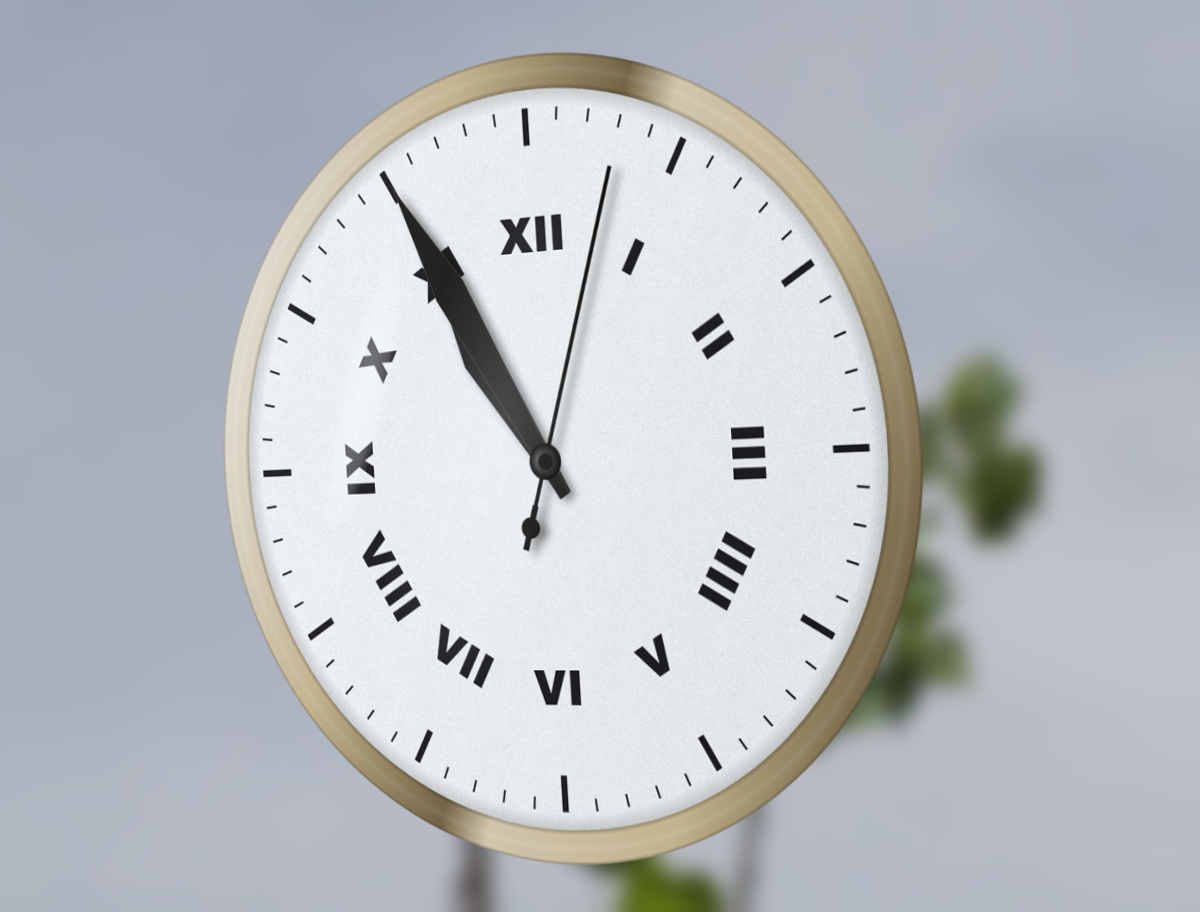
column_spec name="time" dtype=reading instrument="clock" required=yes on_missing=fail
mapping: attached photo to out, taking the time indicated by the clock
10:55:03
